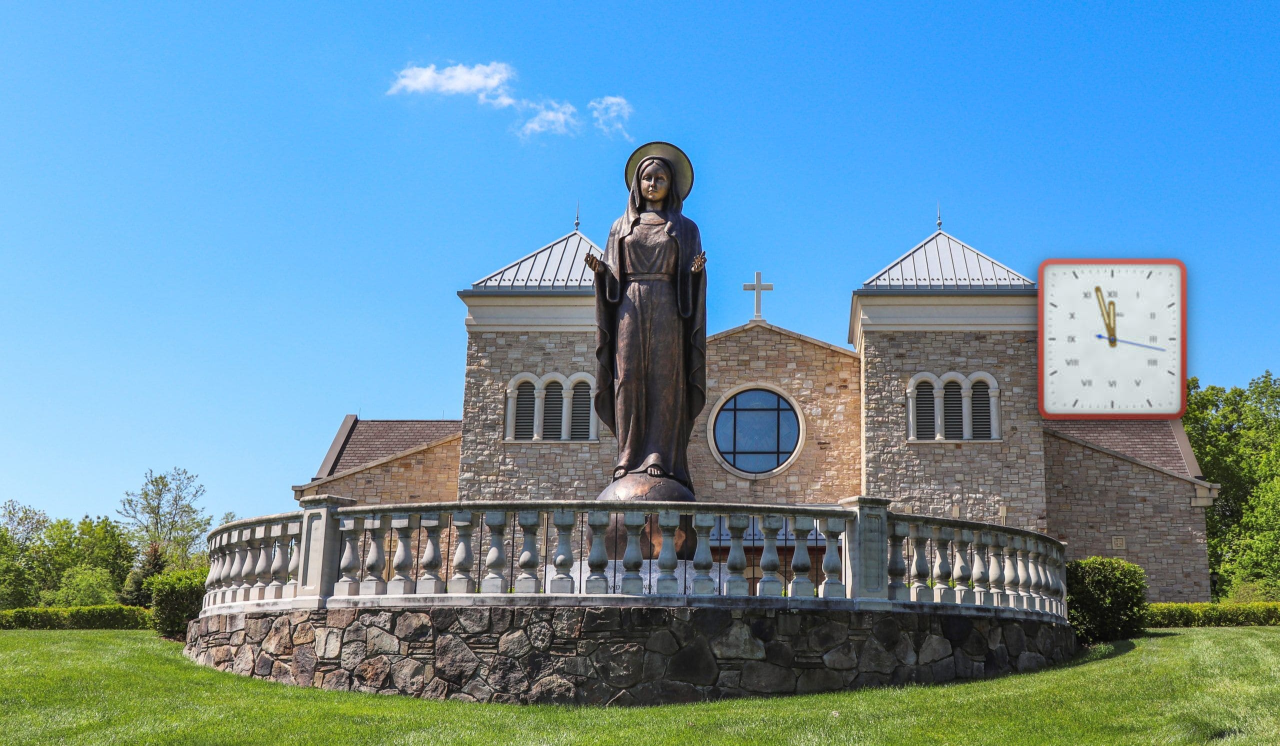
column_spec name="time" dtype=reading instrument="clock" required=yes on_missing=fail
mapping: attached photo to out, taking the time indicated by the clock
11:57:17
